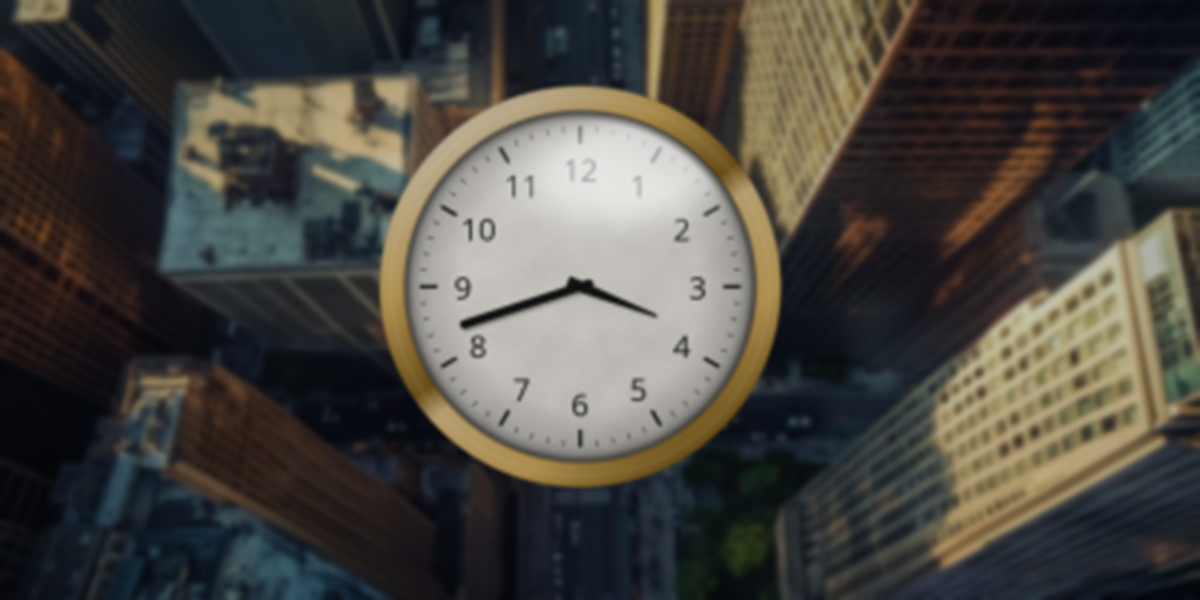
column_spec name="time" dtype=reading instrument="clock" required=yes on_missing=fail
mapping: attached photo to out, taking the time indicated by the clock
3:42
